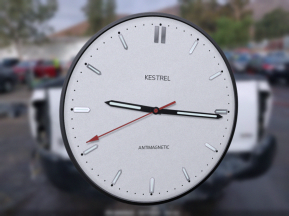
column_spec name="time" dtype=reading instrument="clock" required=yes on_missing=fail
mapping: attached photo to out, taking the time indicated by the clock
9:15:41
